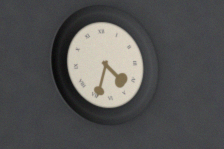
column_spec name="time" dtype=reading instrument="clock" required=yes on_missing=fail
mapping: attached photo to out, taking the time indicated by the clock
4:34
